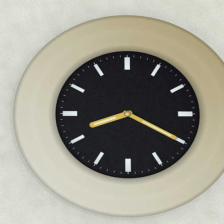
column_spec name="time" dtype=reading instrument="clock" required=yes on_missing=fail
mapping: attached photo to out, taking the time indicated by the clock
8:20
